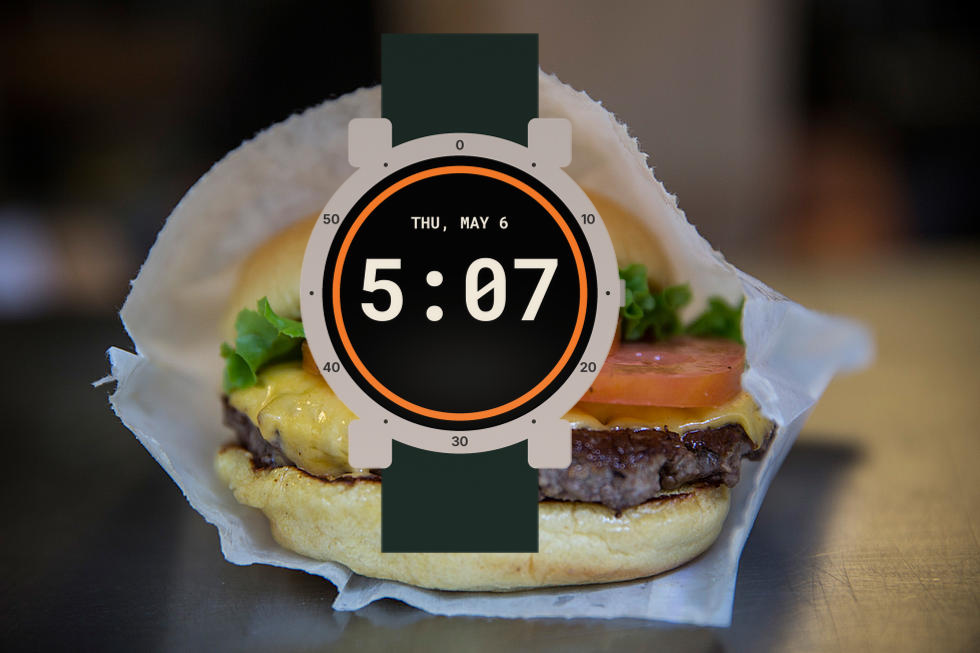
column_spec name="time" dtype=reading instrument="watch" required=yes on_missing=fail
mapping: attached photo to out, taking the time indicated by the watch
5:07
